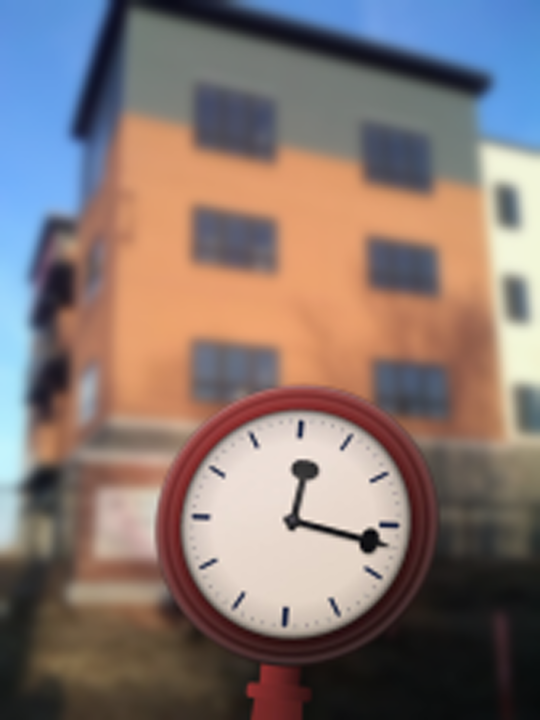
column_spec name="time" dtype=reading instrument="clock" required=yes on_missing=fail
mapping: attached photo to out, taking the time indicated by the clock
12:17
